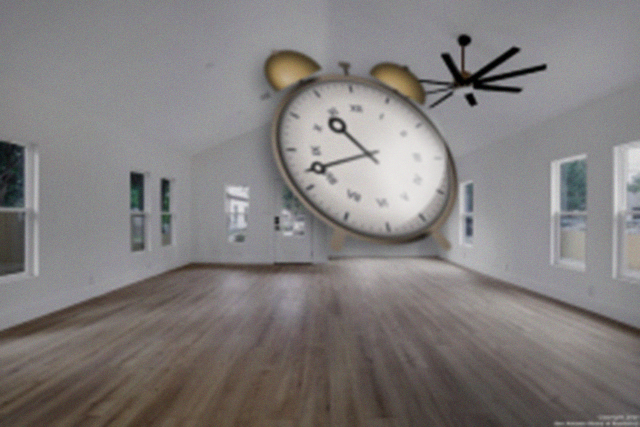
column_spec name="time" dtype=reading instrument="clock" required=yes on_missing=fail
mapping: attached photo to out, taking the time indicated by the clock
10:42
